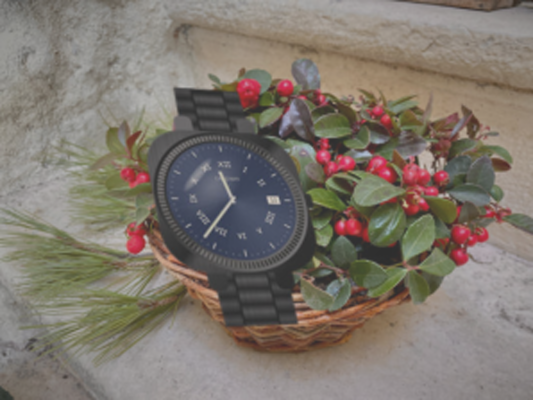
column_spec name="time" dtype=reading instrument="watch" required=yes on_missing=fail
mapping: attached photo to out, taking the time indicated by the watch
11:37
